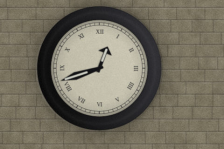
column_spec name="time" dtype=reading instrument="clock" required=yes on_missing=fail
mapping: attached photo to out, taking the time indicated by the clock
12:42
